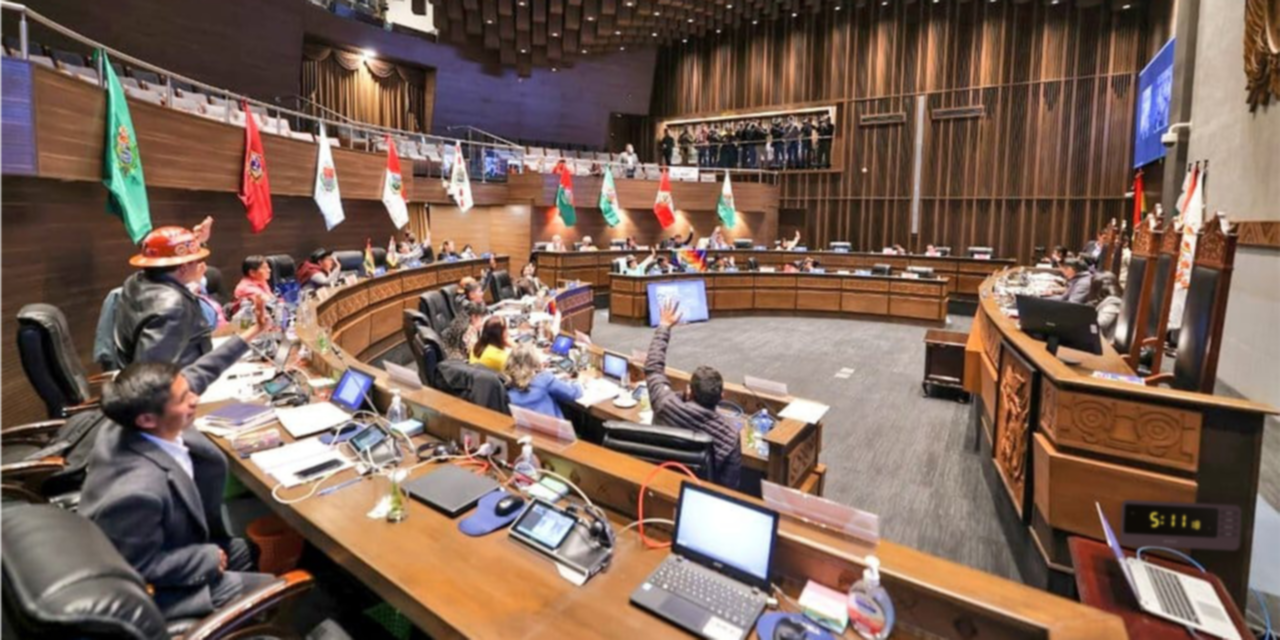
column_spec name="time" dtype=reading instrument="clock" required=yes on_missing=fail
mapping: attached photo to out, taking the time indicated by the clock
5:11
